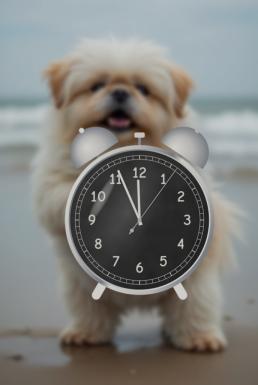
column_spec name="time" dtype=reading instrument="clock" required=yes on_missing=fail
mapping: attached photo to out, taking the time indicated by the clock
11:56:06
